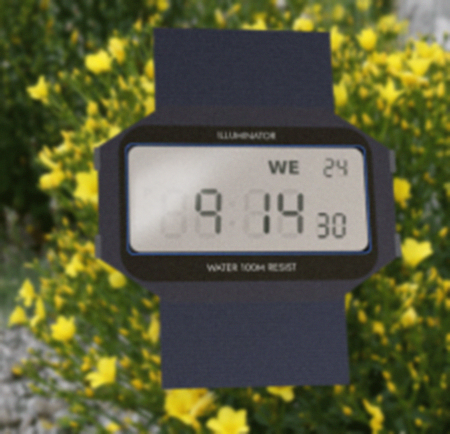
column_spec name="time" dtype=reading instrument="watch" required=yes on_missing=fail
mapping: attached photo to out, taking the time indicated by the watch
9:14:30
